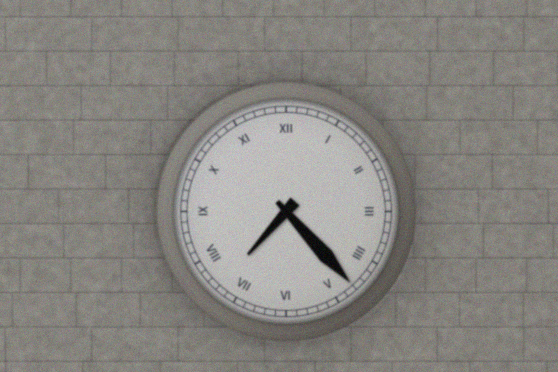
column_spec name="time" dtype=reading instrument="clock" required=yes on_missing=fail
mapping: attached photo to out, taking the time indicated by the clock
7:23
